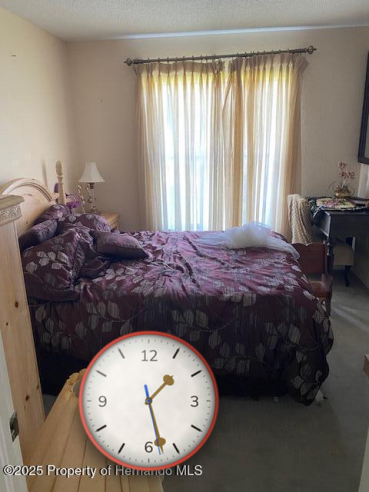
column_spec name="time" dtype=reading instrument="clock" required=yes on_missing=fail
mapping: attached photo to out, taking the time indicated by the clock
1:27:28
